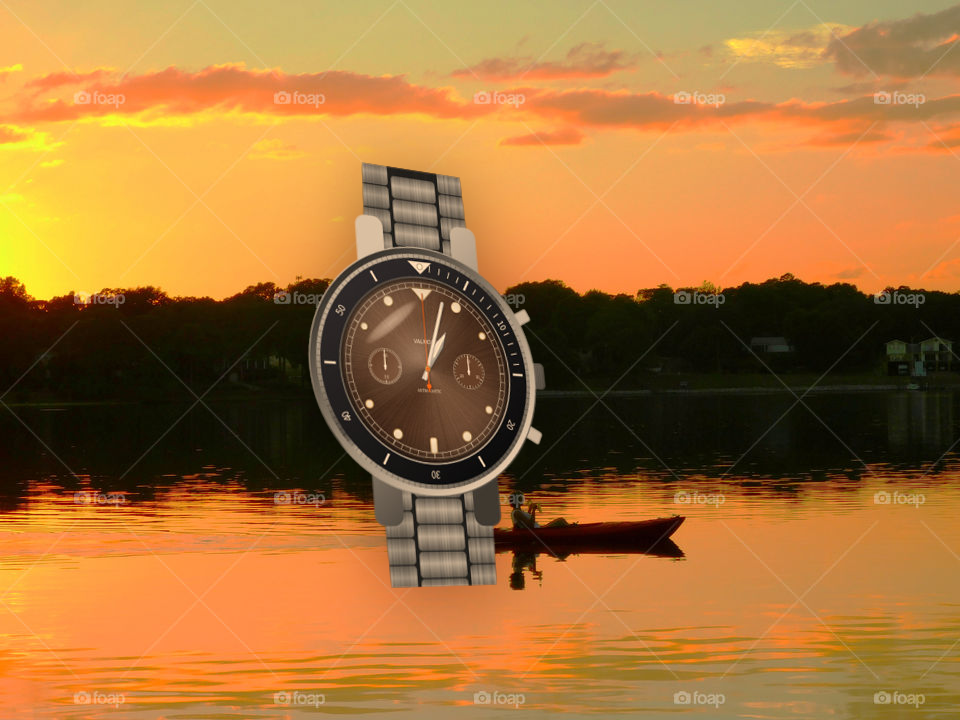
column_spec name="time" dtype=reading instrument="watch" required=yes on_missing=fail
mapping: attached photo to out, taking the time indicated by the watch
1:03
